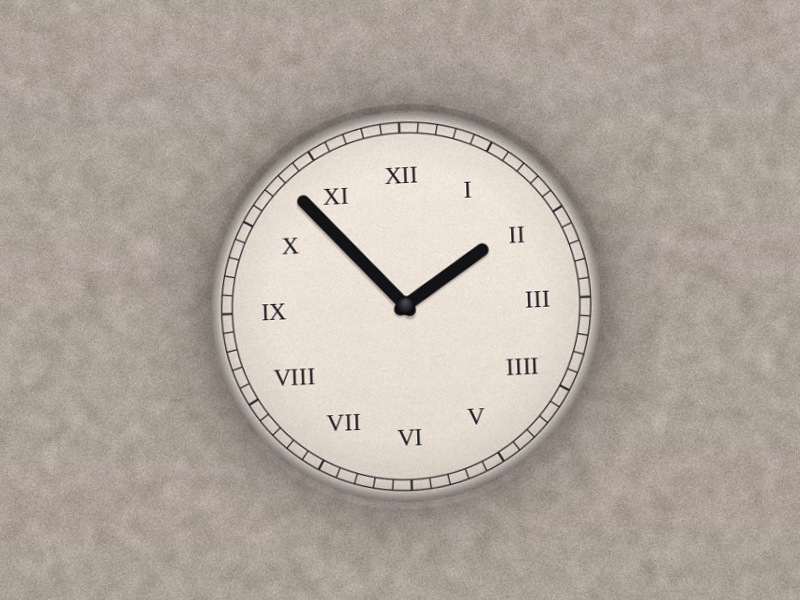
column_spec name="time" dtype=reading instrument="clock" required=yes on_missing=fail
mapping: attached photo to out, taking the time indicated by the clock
1:53
